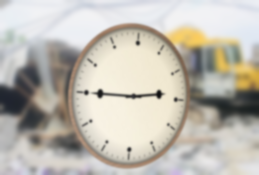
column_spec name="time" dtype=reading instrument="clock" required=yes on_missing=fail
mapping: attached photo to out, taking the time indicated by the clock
2:45
